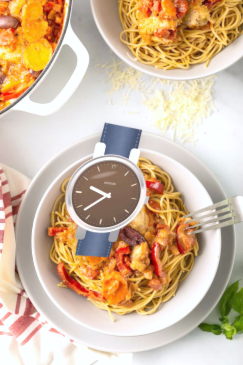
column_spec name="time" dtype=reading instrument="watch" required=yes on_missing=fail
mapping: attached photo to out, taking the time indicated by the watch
9:38
